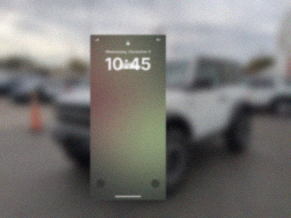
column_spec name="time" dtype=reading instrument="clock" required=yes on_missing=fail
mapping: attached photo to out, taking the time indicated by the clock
10:45
